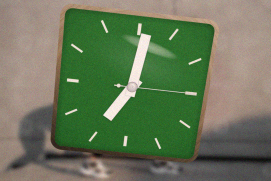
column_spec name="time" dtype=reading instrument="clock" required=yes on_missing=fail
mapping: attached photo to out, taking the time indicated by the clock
7:01:15
